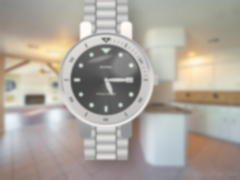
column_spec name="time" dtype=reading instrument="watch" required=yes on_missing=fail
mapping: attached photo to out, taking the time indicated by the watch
5:15
